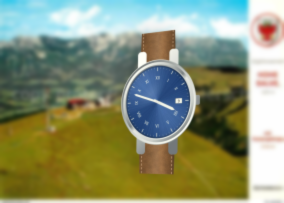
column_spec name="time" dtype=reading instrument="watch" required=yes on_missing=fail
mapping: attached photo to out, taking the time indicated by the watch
3:48
